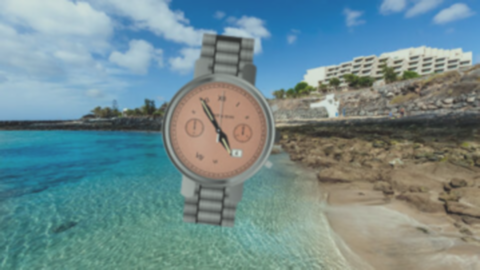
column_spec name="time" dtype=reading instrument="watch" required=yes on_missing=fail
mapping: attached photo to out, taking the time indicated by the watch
4:54
